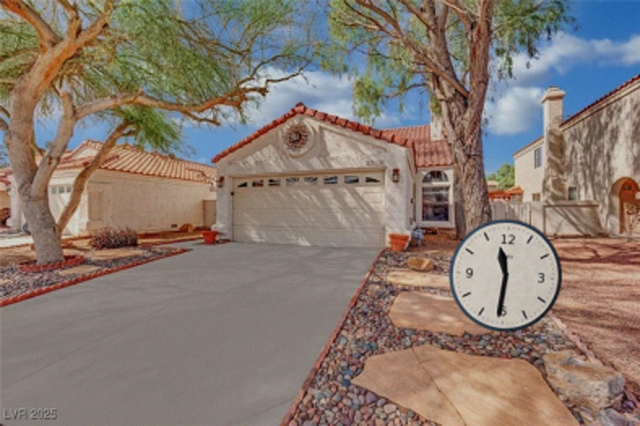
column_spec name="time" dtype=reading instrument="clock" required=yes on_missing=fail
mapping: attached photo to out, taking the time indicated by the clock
11:31
